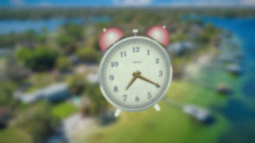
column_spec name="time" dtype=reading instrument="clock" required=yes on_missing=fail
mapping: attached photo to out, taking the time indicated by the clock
7:20
